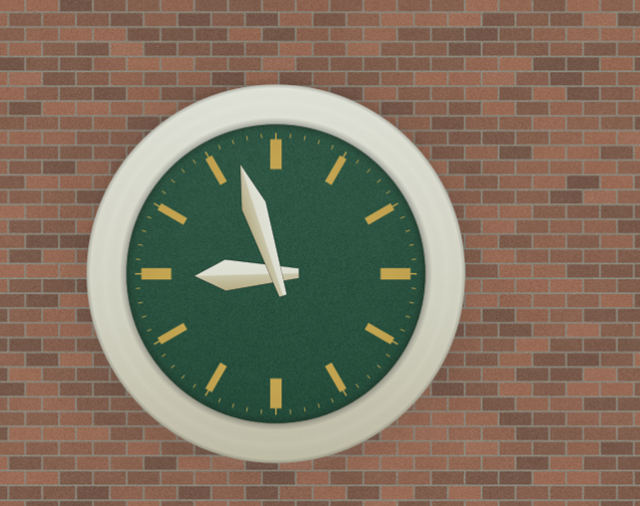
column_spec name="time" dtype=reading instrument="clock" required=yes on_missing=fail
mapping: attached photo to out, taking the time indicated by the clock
8:57
